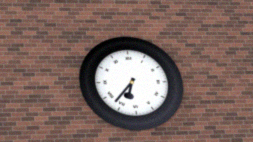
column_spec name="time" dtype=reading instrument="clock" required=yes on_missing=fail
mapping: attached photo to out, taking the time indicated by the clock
6:37
